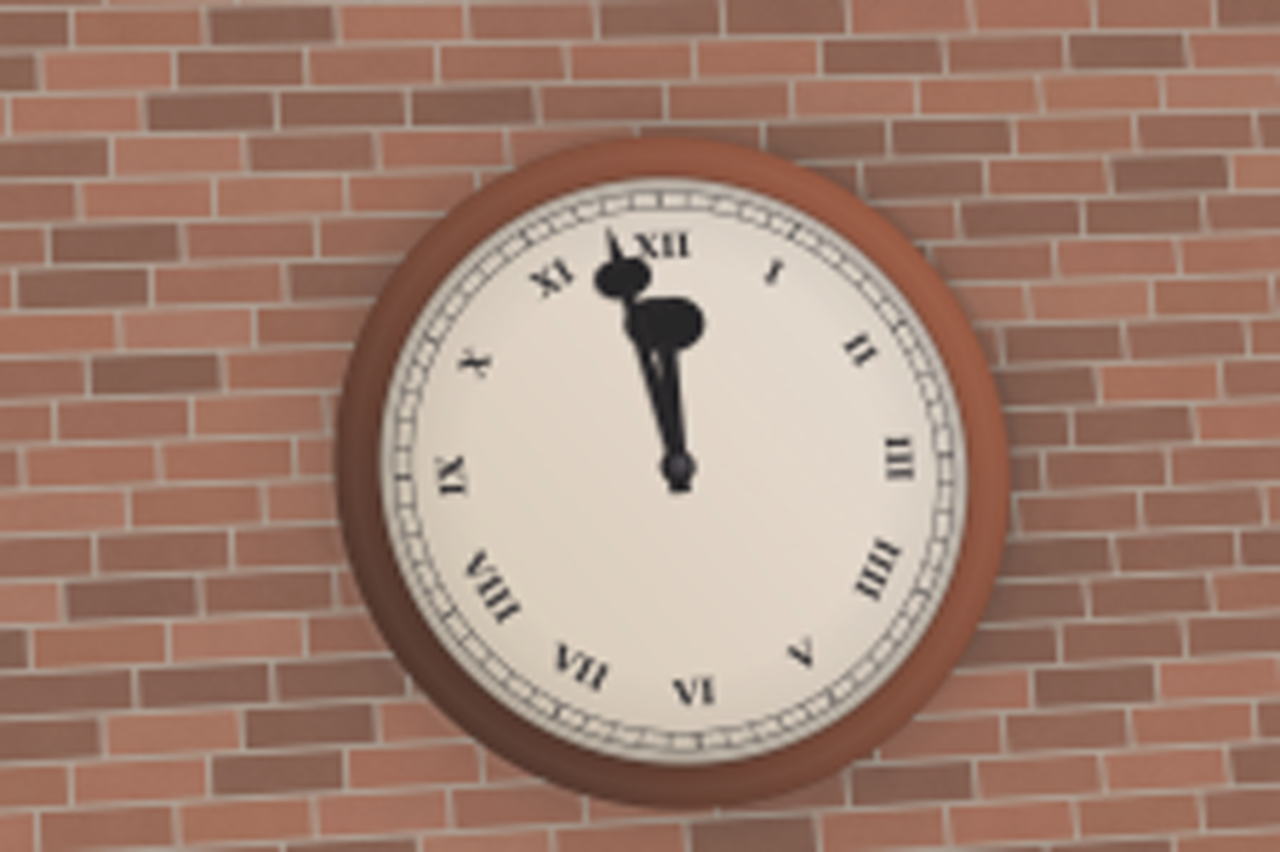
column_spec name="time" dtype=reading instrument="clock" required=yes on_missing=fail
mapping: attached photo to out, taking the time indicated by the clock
11:58
